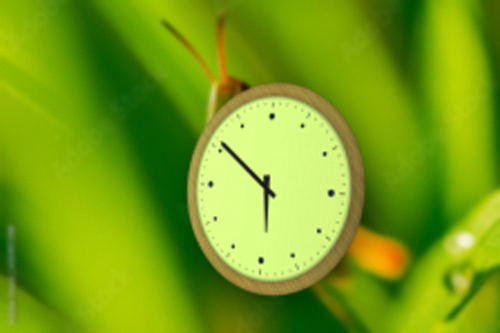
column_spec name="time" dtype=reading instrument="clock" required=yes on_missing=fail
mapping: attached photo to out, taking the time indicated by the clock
5:51
